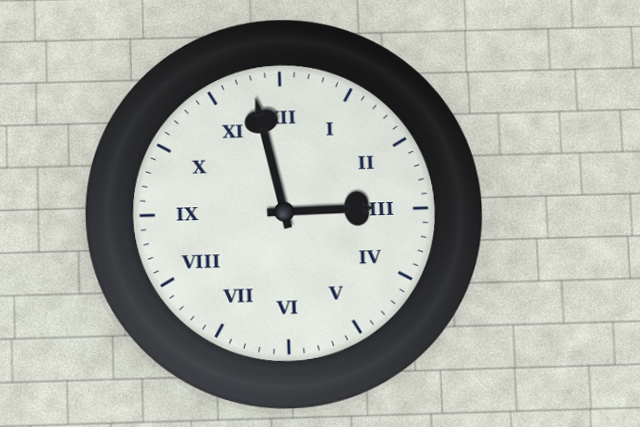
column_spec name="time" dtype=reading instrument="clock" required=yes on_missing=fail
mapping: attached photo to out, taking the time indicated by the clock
2:58
